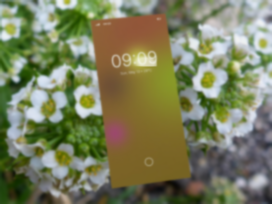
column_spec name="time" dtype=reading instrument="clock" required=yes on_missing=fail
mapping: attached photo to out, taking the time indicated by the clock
9:09
